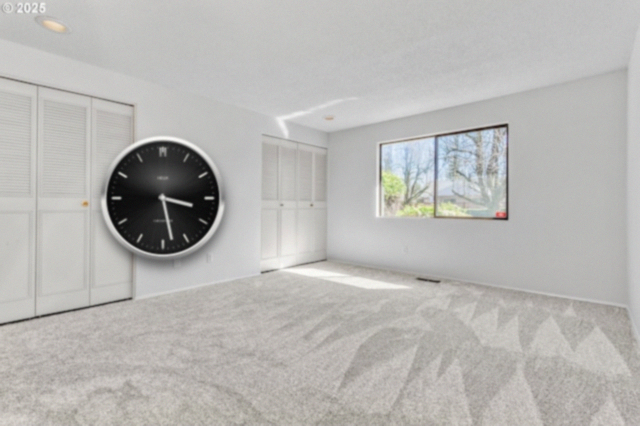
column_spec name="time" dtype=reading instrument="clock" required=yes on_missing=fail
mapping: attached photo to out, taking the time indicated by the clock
3:28
